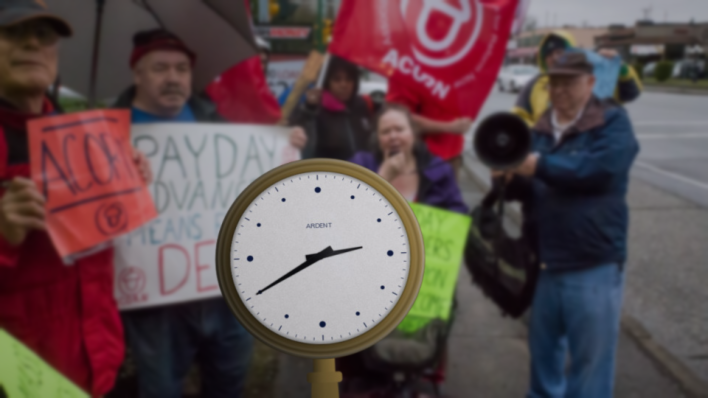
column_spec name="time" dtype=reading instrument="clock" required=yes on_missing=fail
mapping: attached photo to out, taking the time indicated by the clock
2:40
